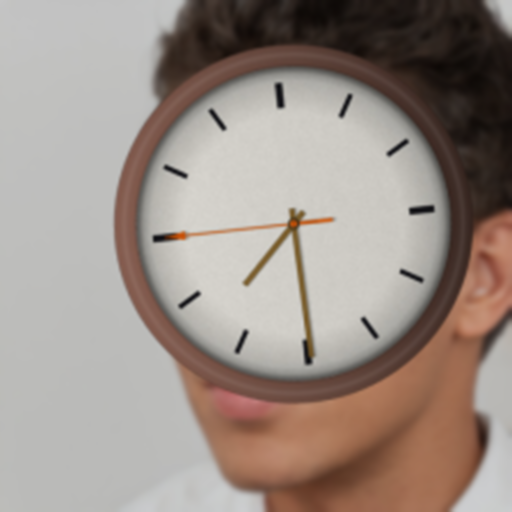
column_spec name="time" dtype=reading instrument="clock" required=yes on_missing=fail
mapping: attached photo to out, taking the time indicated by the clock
7:29:45
